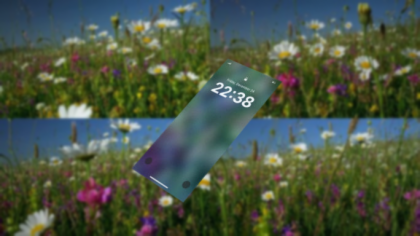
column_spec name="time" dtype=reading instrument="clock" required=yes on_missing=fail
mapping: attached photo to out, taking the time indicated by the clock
22:38
